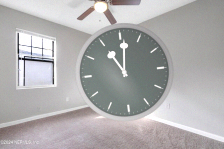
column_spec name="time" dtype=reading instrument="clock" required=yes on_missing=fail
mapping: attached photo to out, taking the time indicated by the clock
11:01
